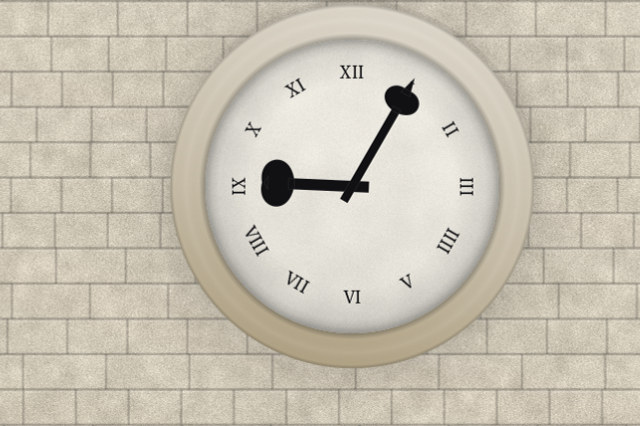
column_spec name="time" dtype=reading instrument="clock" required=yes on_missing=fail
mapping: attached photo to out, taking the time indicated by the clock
9:05
